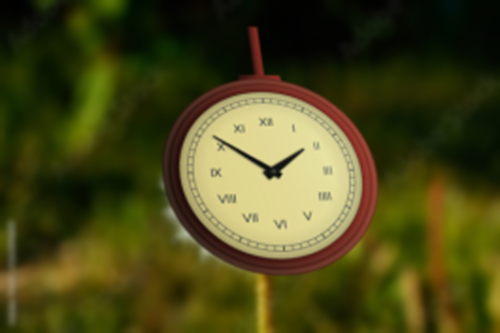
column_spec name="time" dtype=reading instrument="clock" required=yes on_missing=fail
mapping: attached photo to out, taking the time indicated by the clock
1:51
